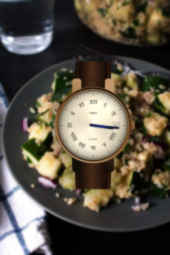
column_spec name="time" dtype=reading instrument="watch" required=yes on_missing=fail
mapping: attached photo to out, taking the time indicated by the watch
3:16
